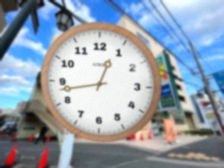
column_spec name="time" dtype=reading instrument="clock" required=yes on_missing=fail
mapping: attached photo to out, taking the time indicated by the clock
12:43
